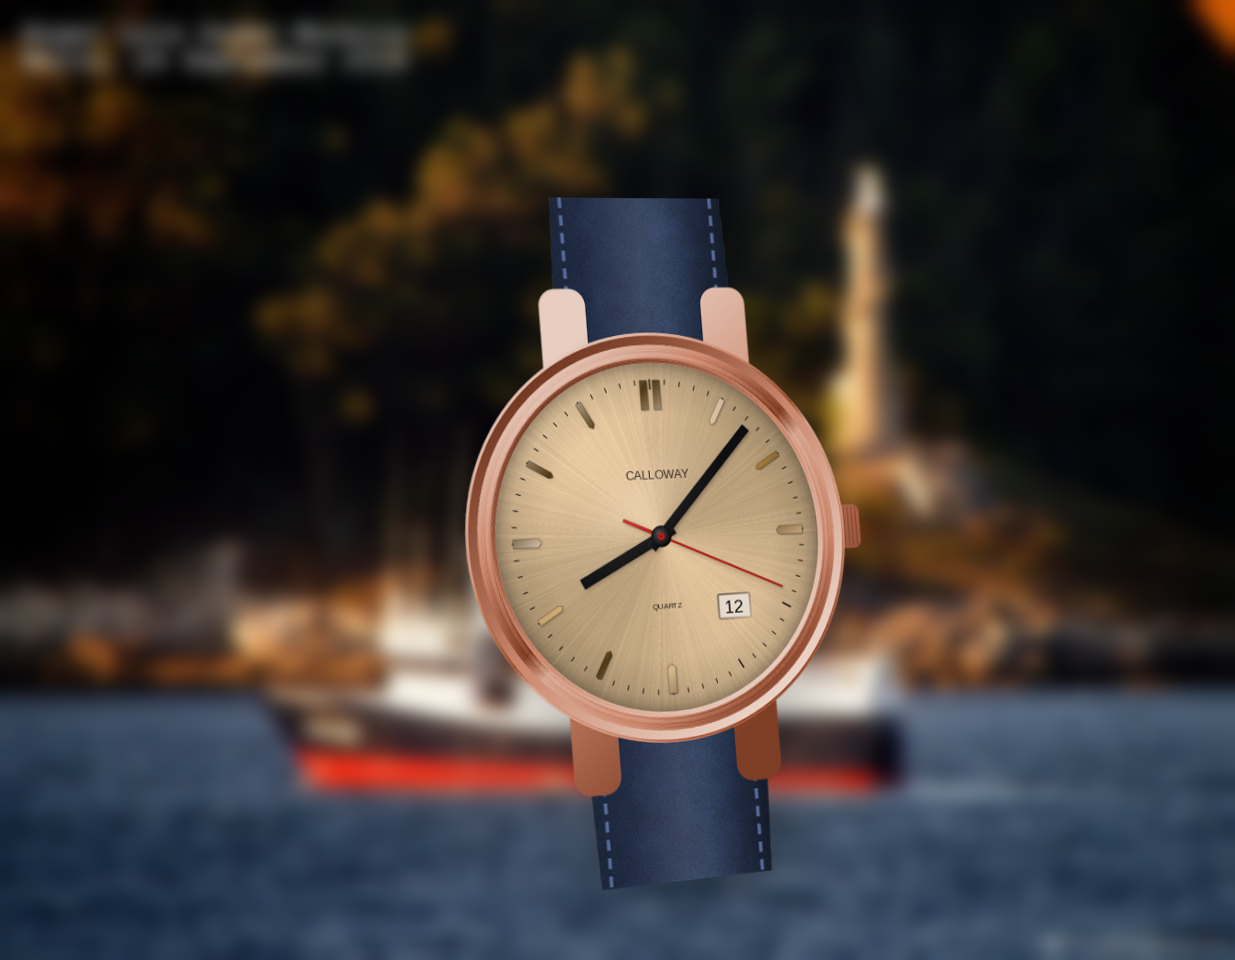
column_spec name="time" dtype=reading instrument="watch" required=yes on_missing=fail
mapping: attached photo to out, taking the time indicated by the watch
8:07:19
